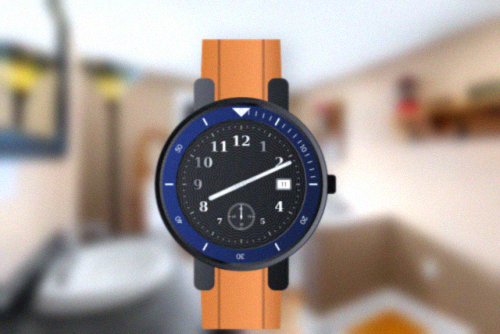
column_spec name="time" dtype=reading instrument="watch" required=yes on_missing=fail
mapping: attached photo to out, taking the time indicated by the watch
8:11
